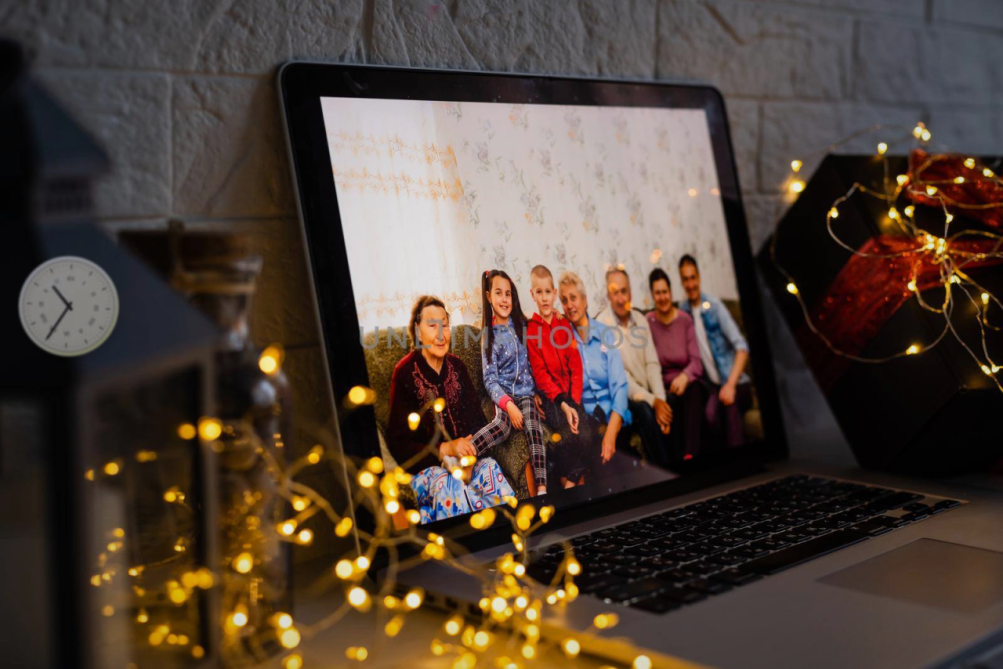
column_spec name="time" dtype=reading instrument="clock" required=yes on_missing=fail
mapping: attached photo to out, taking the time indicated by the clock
10:35
